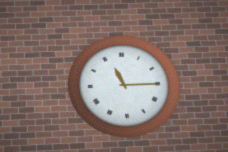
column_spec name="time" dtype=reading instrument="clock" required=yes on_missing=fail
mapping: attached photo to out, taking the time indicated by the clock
11:15
